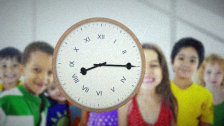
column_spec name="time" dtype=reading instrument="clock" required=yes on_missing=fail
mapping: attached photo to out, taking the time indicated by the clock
8:15
